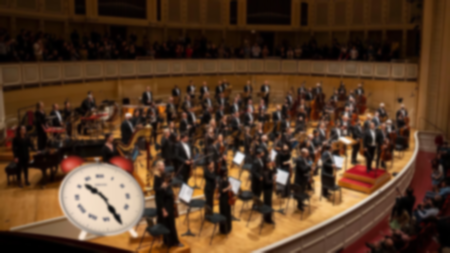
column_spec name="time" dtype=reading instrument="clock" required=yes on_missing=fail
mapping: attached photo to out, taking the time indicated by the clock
10:26
